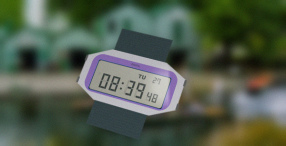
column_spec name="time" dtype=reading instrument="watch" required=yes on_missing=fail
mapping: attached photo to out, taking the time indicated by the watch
8:39:48
